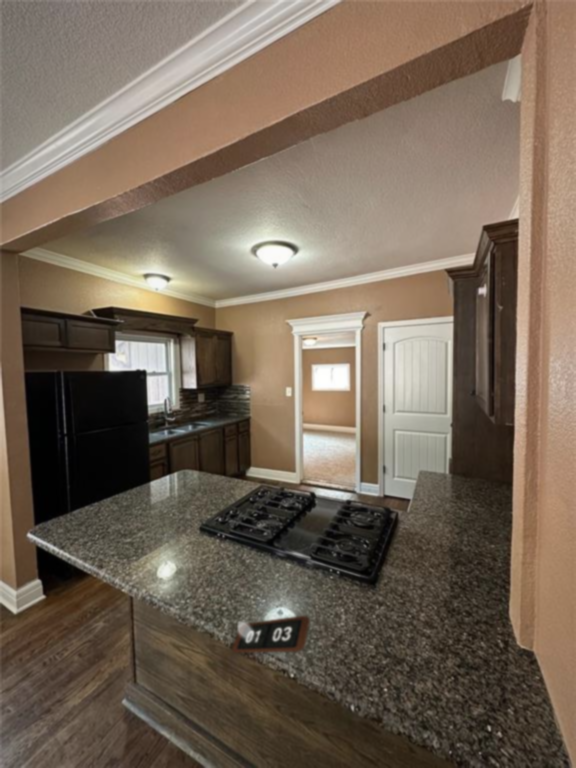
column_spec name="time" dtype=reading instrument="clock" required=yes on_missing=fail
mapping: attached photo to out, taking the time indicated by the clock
1:03
